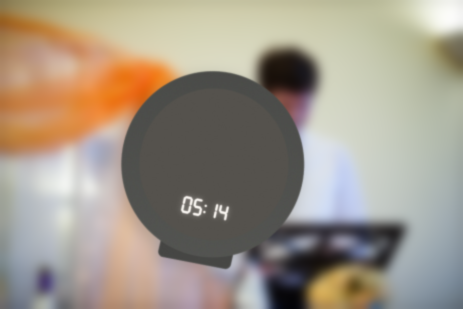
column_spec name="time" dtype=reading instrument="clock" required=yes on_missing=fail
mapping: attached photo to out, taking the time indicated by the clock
5:14
